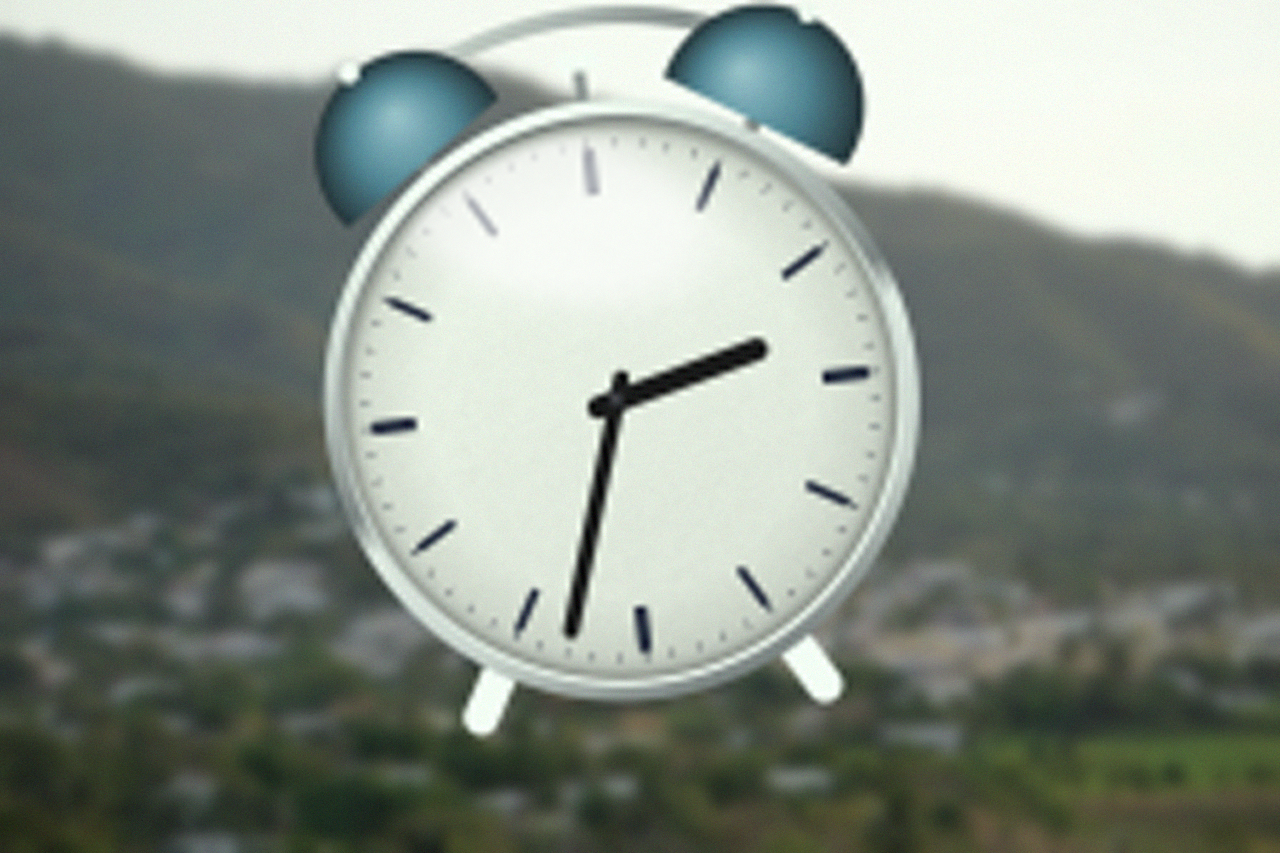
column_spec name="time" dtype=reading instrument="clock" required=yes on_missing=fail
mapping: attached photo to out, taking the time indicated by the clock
2:33
